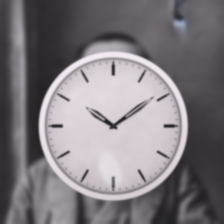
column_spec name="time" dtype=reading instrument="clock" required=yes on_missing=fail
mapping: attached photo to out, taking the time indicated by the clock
10:09
